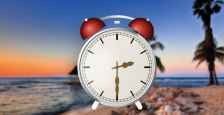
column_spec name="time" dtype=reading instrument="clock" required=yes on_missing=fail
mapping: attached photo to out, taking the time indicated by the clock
2:30
